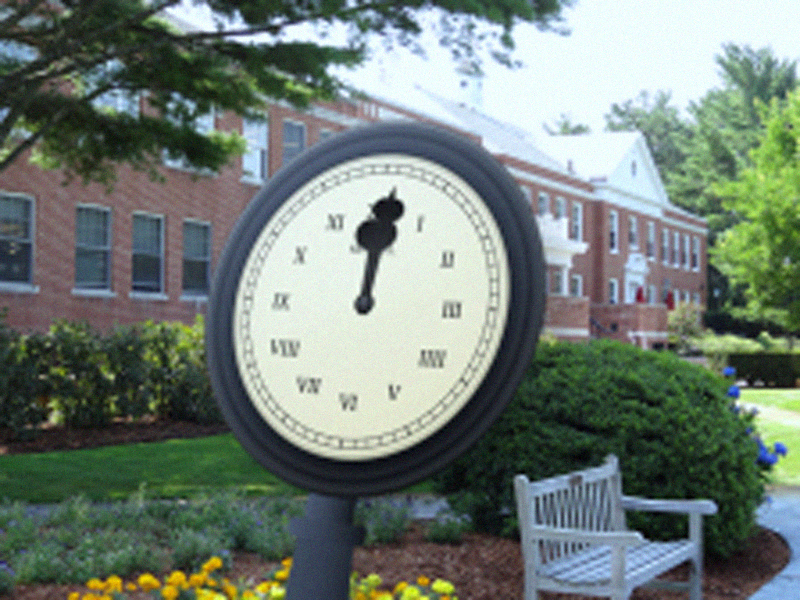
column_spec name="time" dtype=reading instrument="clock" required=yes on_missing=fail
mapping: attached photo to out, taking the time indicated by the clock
12:01
